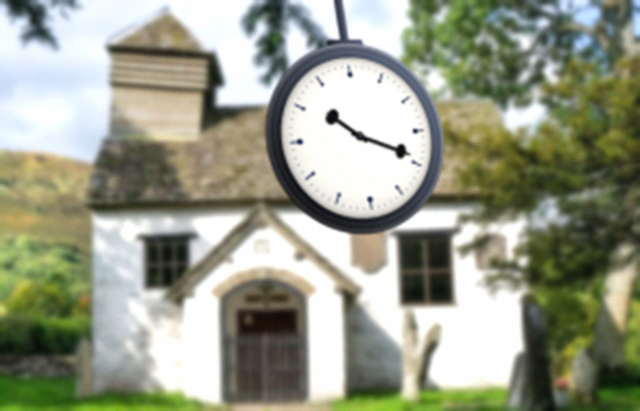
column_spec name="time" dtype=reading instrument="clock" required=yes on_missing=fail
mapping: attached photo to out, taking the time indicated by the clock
10:19
